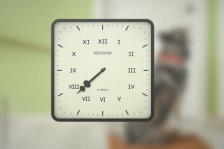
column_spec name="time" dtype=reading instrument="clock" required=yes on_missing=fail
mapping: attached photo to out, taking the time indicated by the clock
7:38
